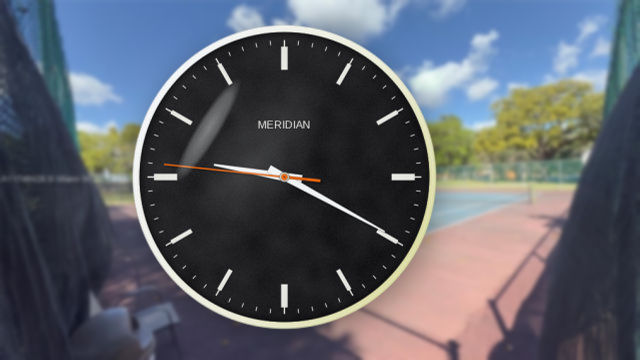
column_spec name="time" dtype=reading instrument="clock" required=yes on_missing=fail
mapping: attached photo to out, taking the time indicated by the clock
9:19:46
